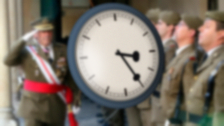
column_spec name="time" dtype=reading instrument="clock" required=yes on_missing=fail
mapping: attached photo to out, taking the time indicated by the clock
3:25
